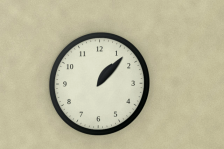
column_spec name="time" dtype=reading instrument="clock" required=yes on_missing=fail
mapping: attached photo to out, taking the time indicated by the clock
1:07
